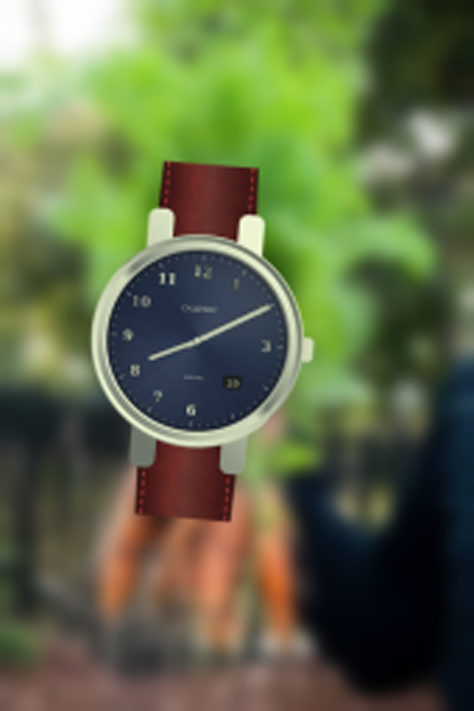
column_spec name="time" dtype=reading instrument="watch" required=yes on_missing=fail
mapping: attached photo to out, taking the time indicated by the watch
8:10
